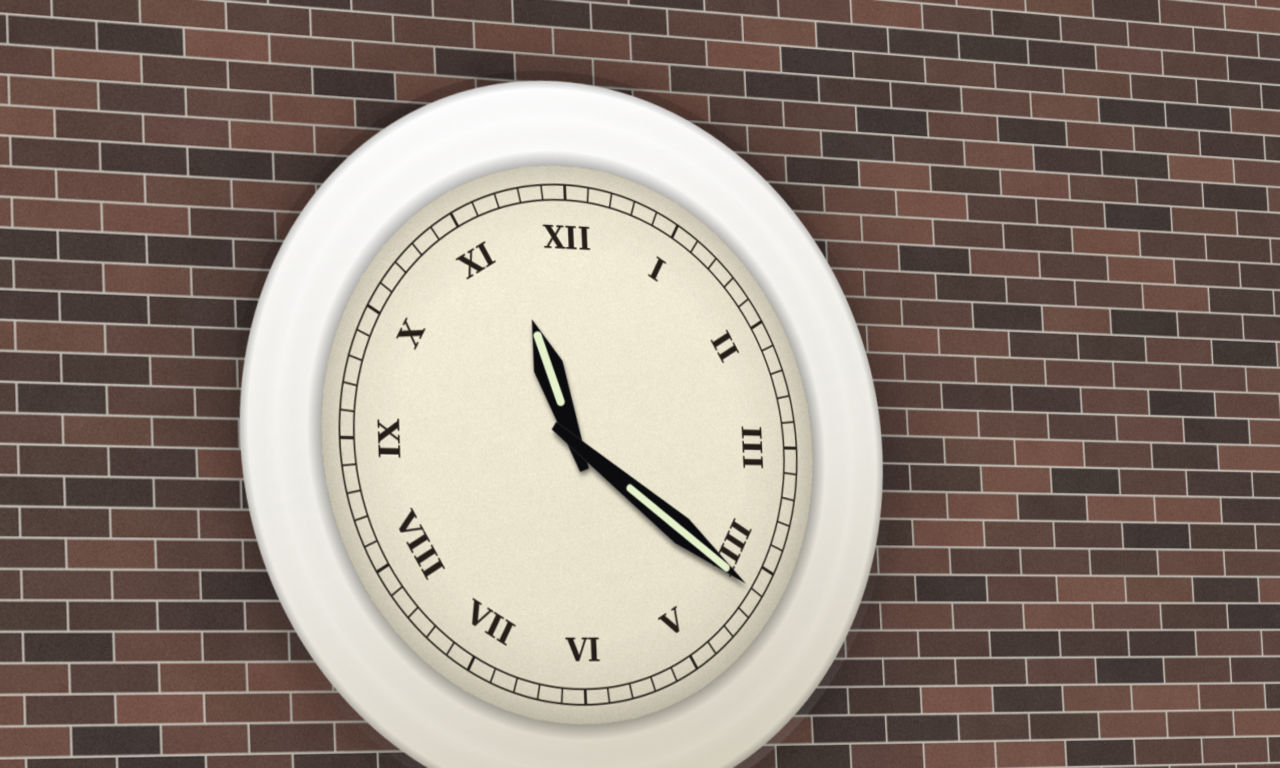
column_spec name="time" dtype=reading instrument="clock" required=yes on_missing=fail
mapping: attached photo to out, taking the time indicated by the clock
11:21
